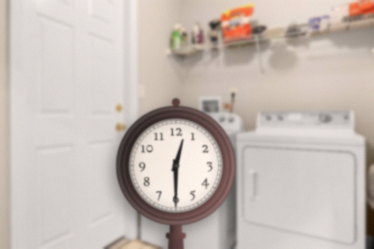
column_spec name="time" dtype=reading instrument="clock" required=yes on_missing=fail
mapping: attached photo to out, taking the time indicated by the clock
12:30
